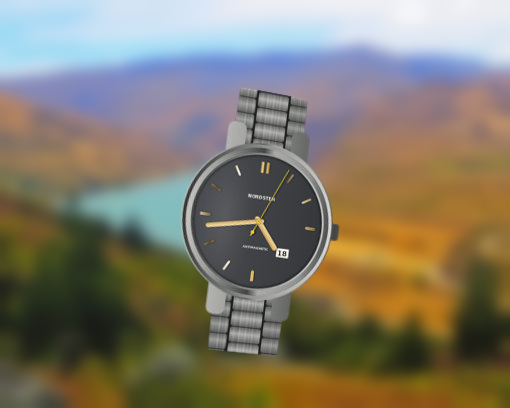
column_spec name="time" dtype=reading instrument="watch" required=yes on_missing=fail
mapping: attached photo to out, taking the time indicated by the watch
4:43:04
